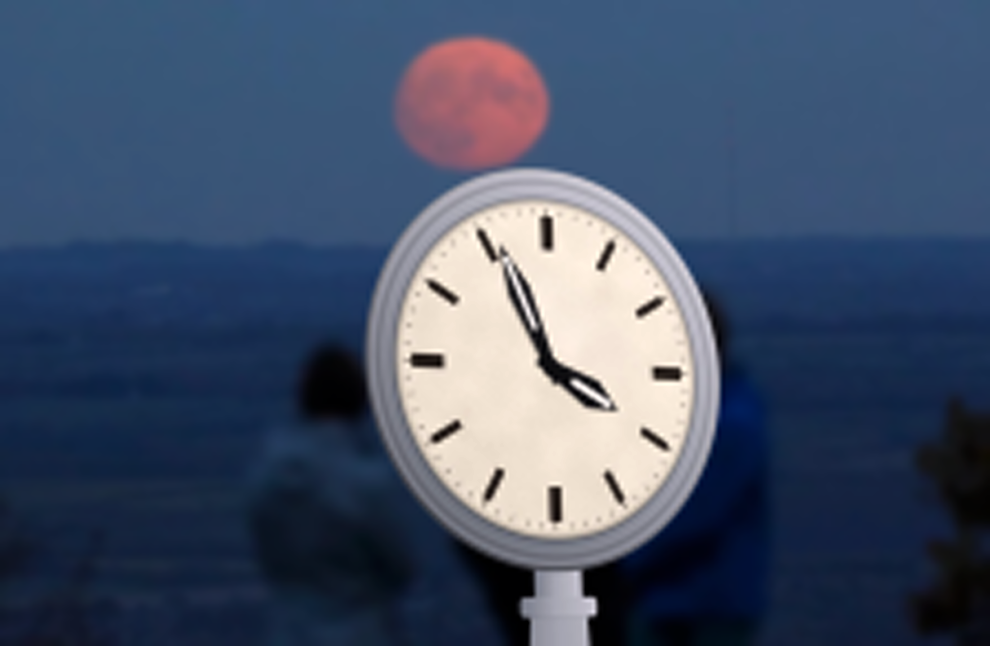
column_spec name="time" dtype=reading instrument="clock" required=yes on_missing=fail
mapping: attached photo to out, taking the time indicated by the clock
3:56
